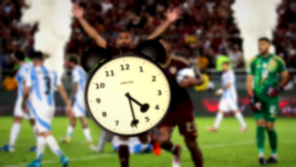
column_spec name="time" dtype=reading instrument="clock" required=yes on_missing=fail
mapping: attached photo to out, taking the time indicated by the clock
4:29
